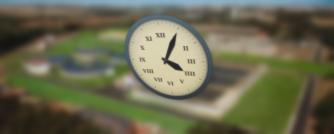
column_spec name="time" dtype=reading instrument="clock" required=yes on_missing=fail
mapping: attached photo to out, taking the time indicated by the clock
4:05
